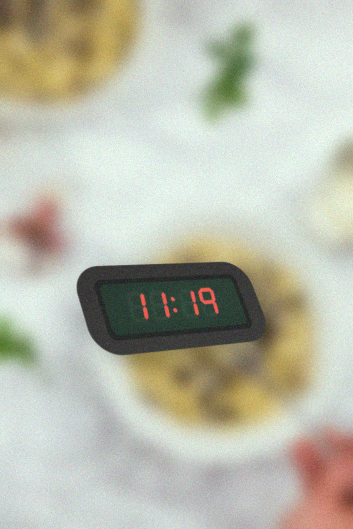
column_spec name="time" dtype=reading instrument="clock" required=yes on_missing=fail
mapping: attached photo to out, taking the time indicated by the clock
11:19
